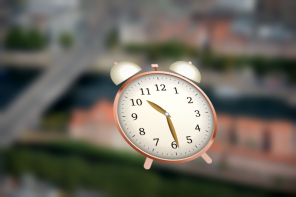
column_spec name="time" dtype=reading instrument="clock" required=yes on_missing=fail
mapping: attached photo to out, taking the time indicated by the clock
10:29
